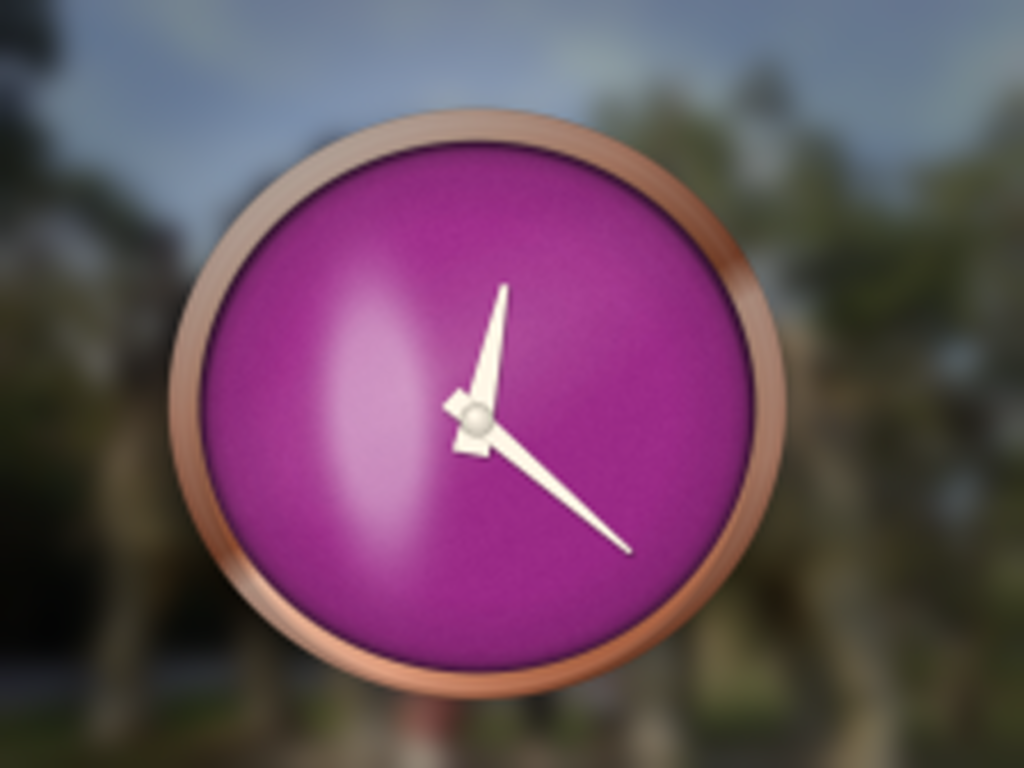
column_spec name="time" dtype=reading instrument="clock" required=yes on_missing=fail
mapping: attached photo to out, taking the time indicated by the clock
12:22
